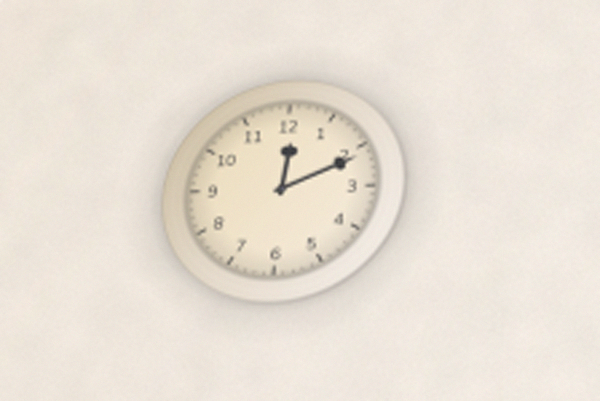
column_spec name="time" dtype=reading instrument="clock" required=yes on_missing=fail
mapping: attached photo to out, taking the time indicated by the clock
12:11
